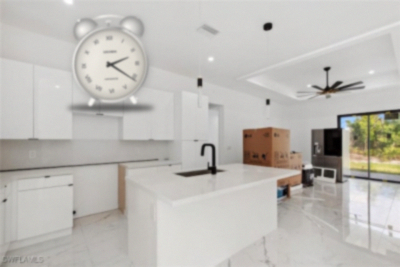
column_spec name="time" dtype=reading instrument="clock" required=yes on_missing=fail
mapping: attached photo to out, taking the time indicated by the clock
2:21
